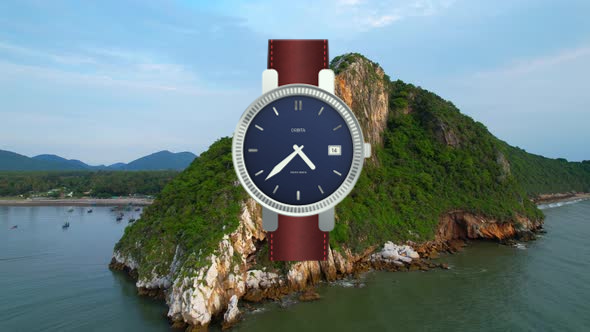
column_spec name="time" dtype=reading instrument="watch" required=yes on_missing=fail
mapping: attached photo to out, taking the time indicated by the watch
4:38
